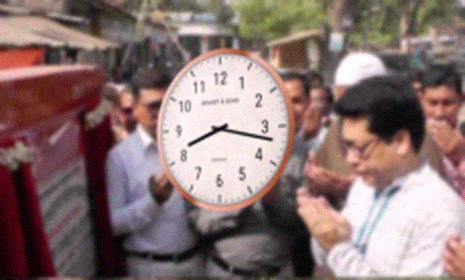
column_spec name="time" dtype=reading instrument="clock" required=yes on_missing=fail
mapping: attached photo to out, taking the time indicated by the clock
8:17
